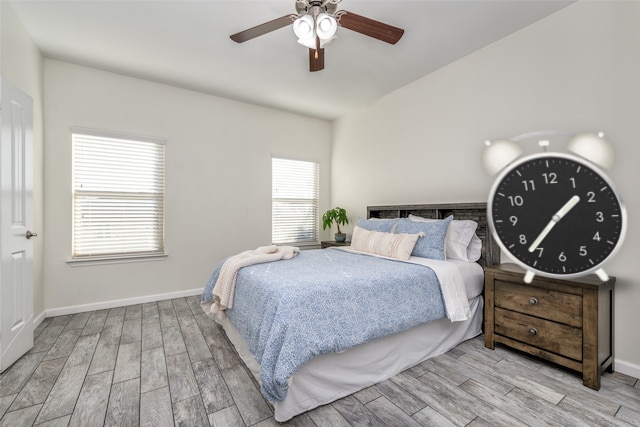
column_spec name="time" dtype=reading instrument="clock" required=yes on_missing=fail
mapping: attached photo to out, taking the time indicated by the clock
1:37
